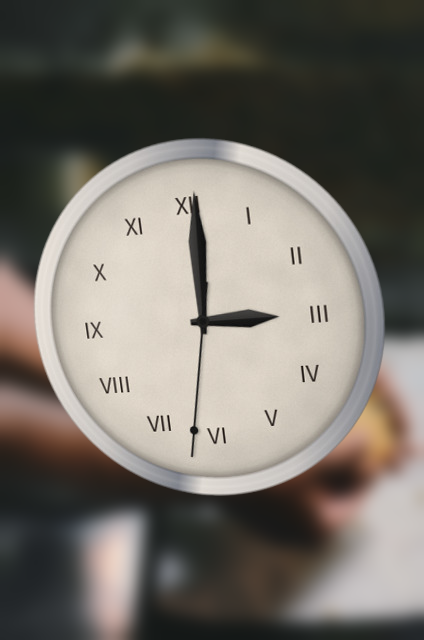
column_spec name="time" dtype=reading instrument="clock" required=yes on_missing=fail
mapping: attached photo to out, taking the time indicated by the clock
3:00:32
